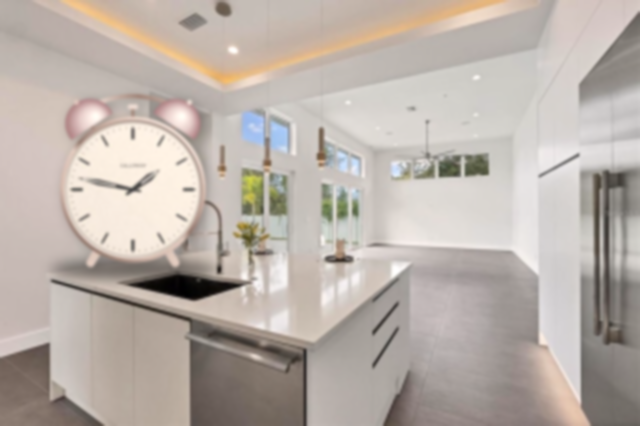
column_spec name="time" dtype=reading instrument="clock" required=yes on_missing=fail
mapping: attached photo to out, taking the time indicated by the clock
1:47
